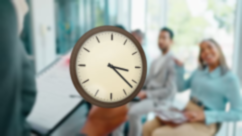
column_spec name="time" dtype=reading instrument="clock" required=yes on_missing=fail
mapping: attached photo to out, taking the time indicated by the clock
3:22
